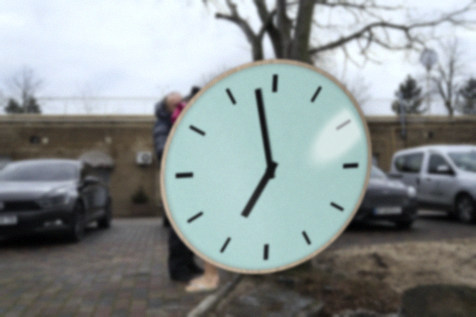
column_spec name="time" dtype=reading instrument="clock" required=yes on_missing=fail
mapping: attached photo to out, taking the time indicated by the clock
6:58
